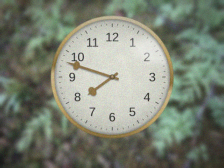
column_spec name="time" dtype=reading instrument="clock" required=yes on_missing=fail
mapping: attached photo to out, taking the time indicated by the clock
7:48
